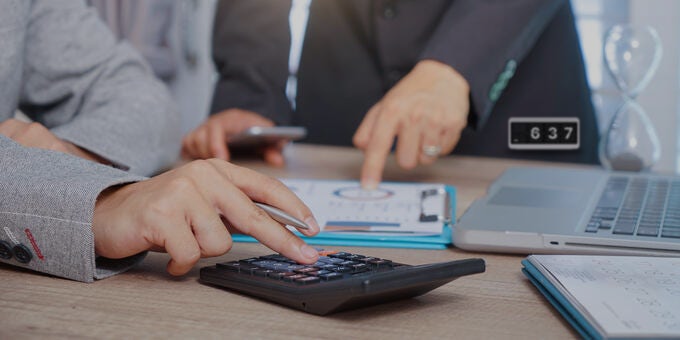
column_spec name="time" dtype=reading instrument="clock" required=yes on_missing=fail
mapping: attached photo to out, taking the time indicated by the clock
6:37
